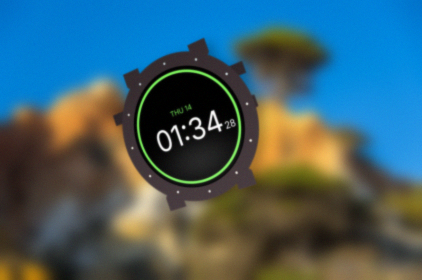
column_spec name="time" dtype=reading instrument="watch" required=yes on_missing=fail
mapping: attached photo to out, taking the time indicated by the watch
1:34:28
